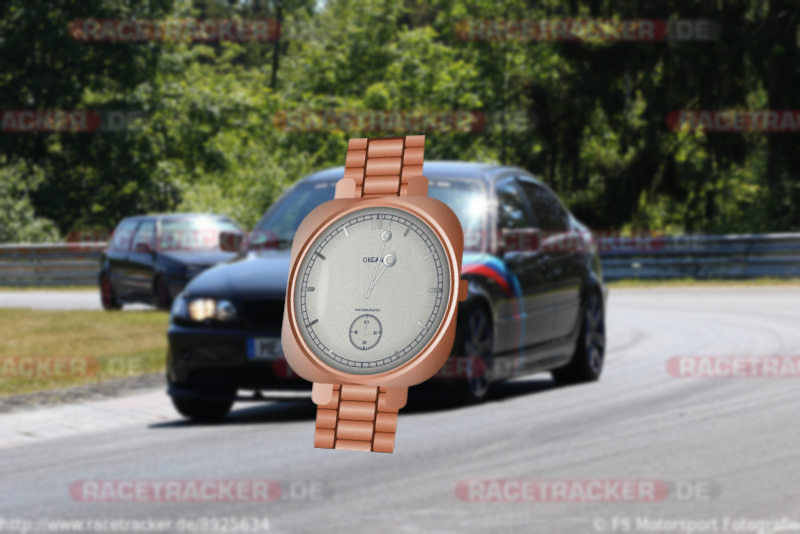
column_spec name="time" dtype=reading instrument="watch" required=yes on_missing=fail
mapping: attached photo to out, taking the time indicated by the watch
1:02
